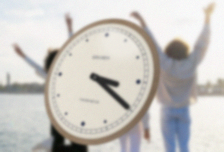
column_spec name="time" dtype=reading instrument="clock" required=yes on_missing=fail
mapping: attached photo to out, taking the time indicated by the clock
3:20
